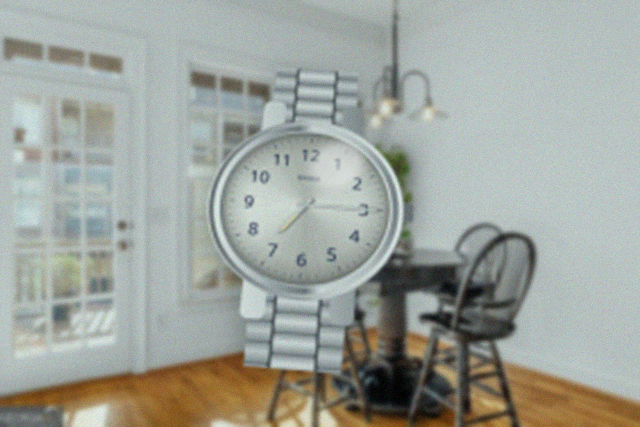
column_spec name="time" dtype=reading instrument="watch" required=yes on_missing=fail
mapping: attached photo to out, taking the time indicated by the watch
7:15
